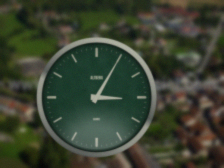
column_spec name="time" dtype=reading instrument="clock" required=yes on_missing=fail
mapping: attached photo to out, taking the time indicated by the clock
3:05
